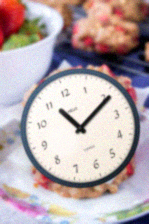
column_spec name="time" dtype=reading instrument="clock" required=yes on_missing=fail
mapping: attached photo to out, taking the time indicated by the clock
11:11
